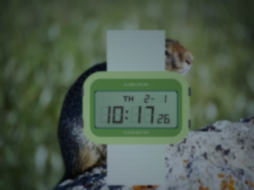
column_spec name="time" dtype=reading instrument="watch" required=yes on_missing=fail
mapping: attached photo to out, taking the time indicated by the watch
10:17
